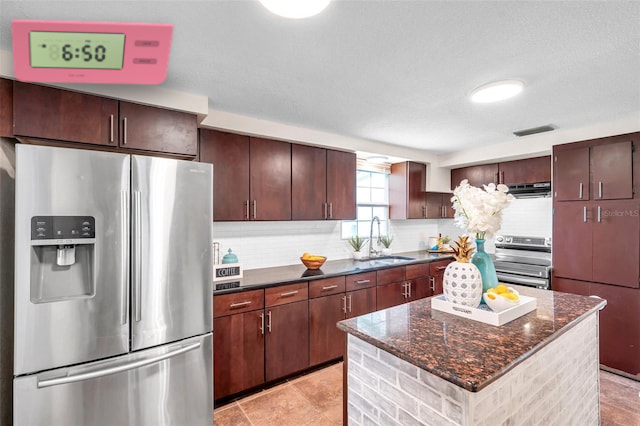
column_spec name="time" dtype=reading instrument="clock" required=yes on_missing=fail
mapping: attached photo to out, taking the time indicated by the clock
6:50
